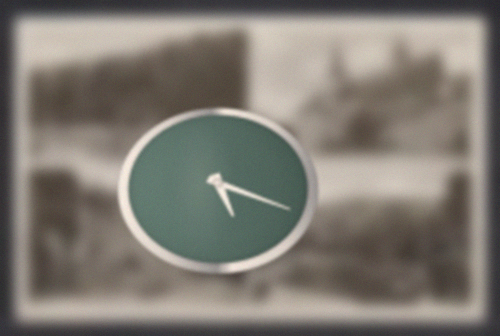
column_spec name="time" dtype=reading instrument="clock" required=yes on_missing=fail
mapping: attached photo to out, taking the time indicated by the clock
5:19
